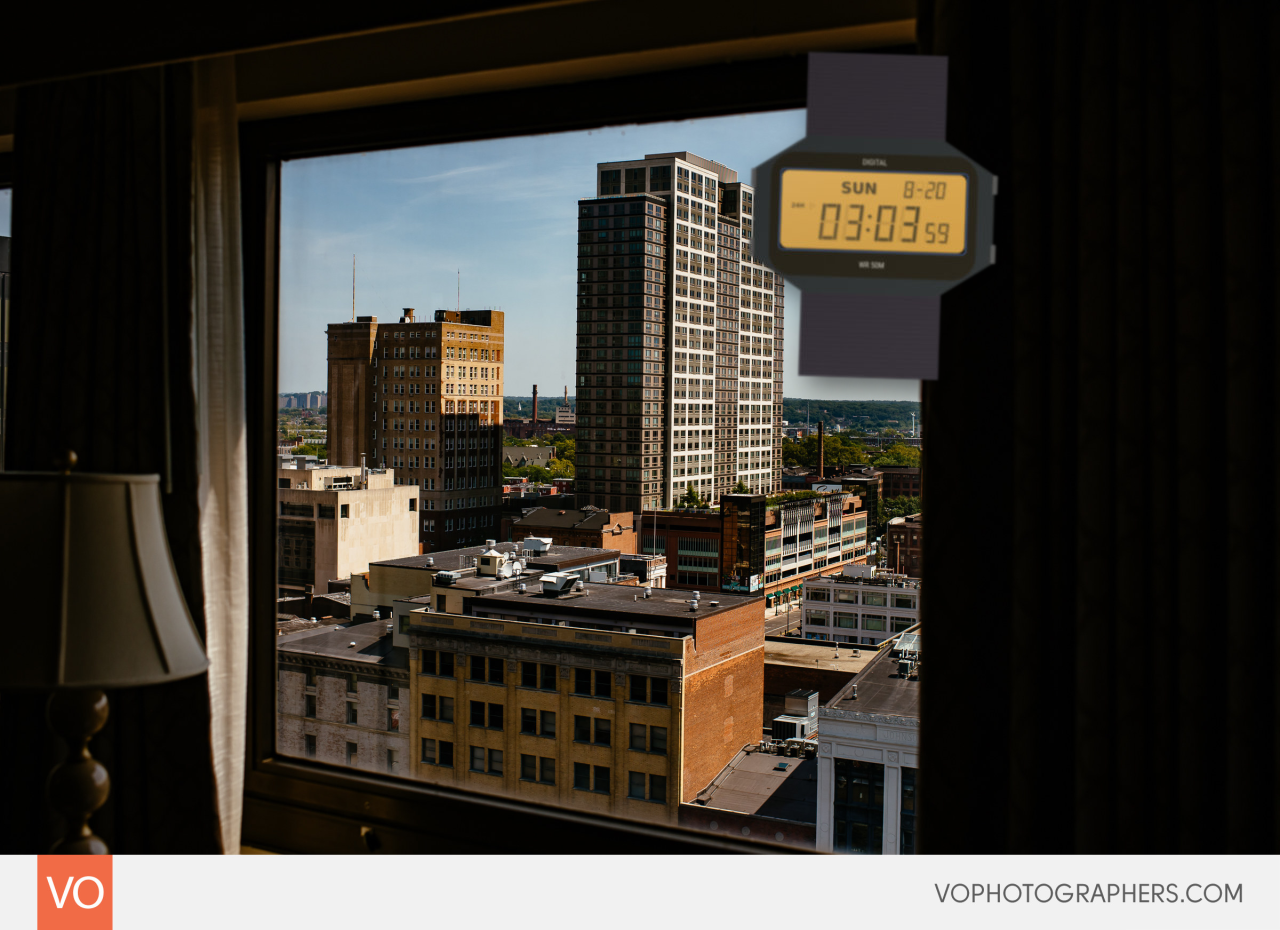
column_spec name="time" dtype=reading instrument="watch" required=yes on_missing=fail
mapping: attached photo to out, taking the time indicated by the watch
3:03:59
